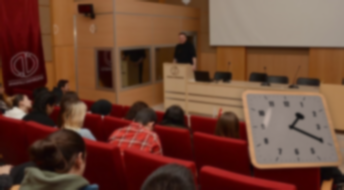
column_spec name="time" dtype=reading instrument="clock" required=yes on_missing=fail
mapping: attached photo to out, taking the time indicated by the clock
1:20
